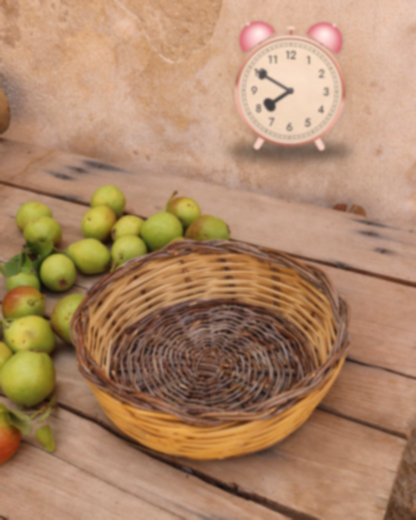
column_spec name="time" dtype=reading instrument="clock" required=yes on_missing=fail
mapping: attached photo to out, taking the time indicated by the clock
7:50
